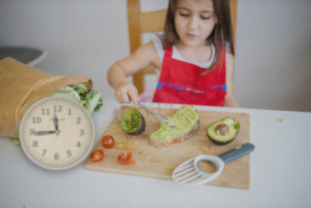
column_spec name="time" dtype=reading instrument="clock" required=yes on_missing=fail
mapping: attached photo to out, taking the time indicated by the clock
11:44
